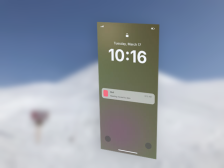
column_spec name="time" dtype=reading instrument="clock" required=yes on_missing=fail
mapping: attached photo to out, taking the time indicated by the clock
10:16
